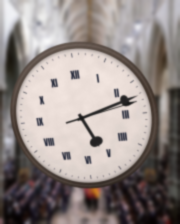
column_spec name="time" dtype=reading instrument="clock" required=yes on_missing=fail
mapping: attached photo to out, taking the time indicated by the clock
5:12:13
